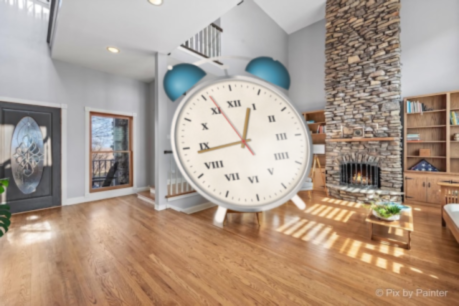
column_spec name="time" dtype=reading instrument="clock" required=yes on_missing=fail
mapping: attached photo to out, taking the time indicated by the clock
12:43:56
